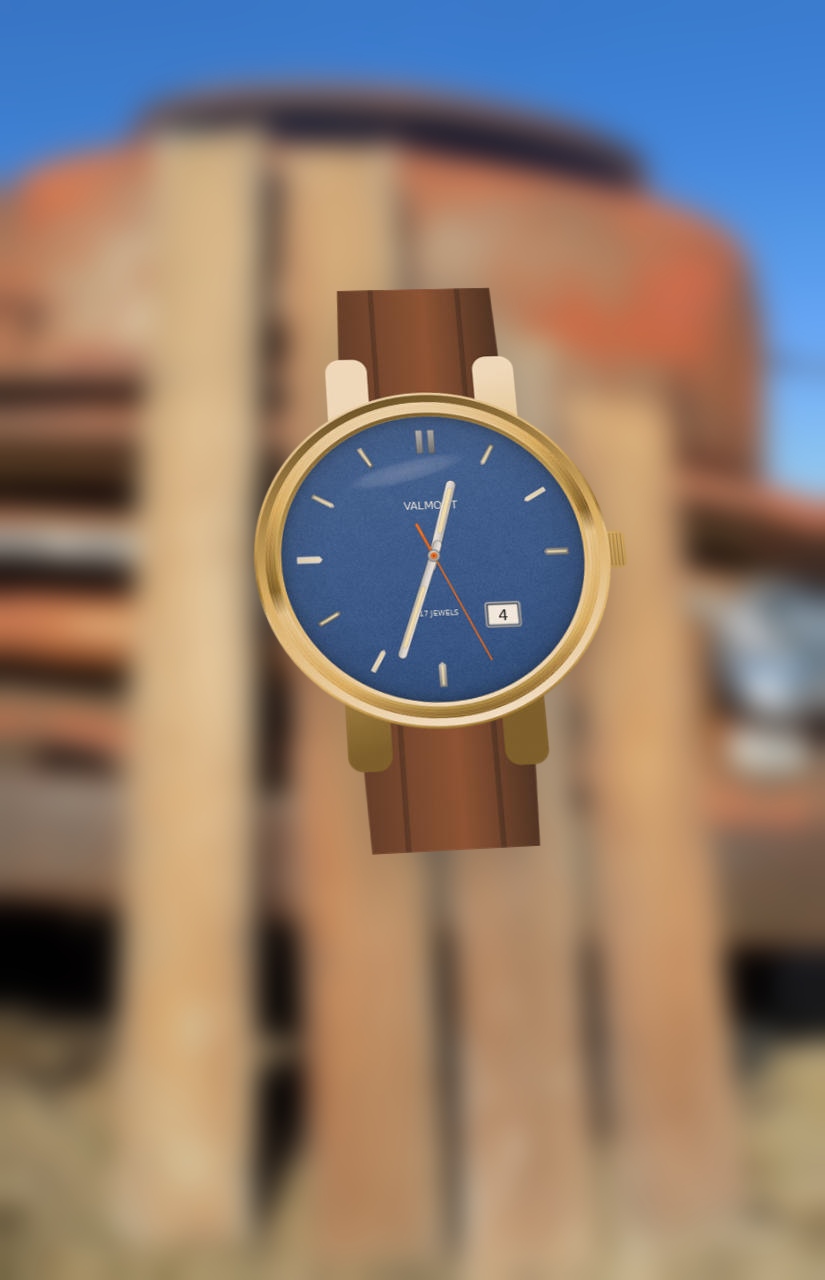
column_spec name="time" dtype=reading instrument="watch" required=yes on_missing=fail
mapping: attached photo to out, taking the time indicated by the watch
12:33:26
